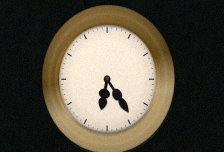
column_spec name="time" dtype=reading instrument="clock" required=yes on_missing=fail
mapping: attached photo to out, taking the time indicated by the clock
6:24
